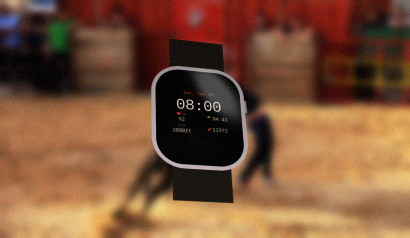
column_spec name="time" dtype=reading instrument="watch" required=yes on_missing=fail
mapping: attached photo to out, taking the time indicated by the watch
8:00
